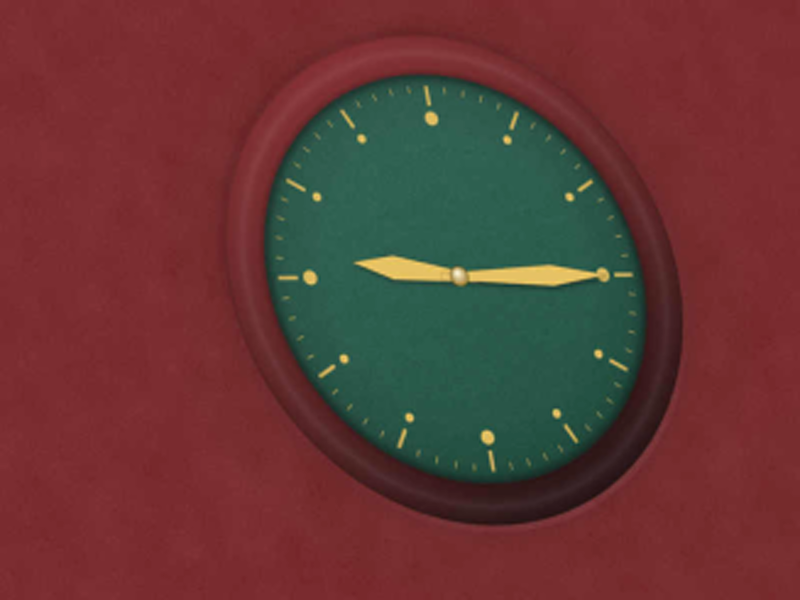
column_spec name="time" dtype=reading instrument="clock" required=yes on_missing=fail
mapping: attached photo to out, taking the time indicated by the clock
9:15
